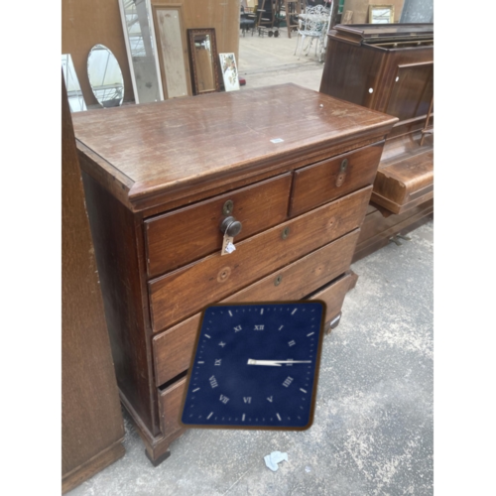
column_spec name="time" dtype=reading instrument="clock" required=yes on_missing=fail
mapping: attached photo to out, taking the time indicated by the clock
3:15
